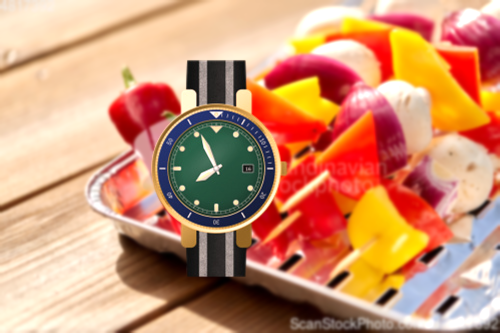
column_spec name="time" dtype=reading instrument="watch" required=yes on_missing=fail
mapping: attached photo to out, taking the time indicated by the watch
7:56
